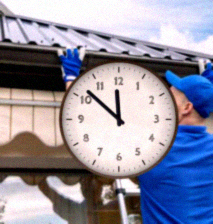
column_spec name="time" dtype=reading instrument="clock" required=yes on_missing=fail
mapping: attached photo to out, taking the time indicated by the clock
11:52
